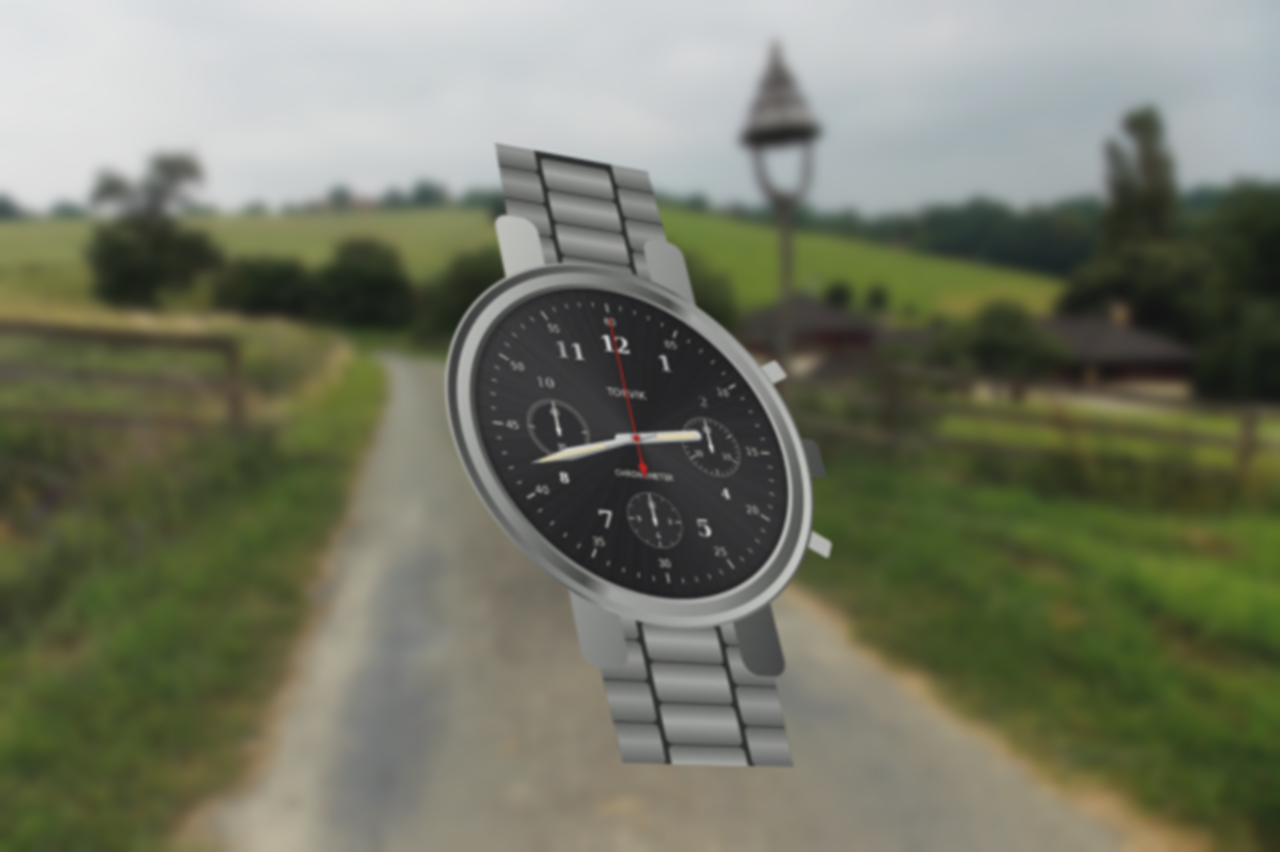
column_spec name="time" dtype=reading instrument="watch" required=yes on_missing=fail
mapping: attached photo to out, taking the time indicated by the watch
2:42
